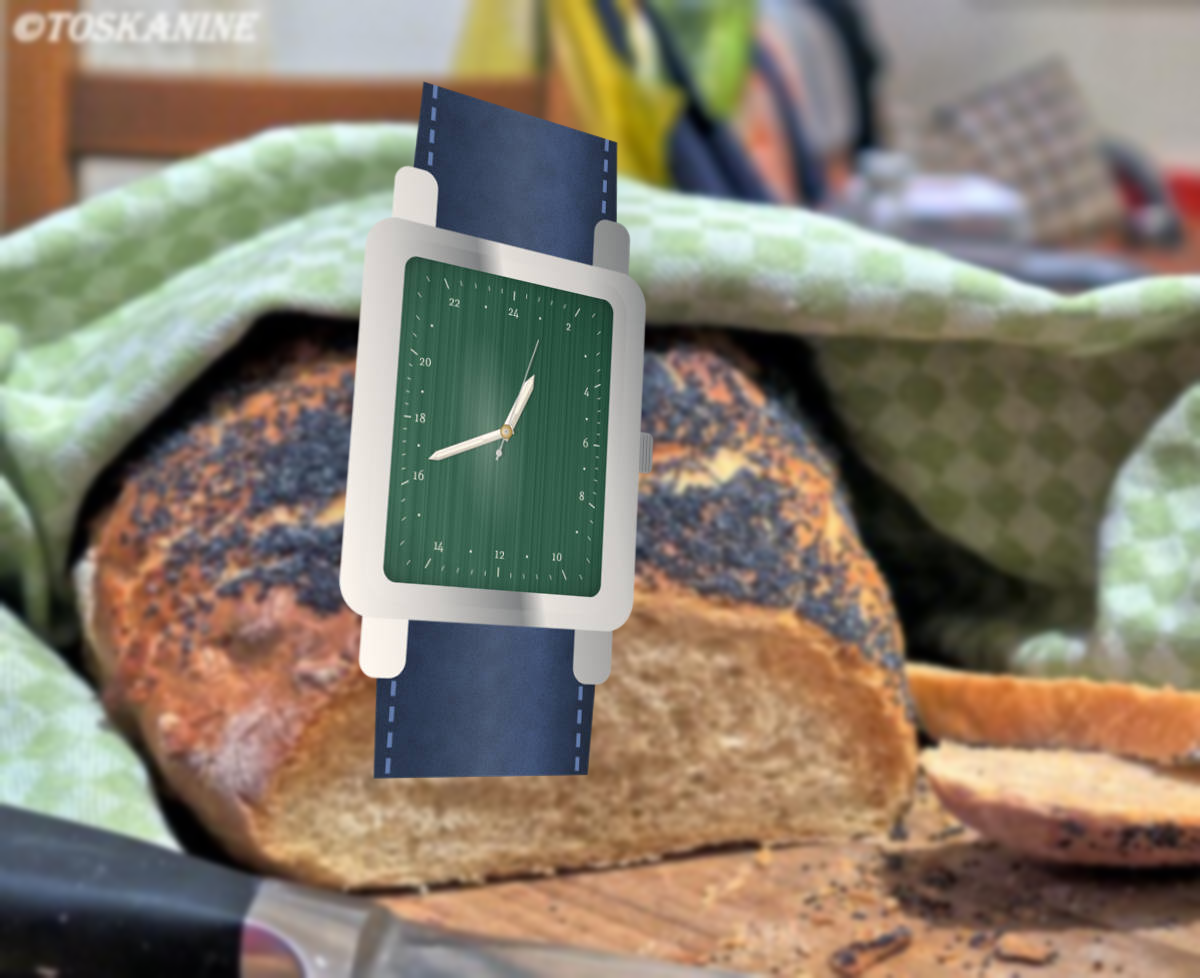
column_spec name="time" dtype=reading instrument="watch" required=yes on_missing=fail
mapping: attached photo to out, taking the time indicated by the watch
1:41:03
